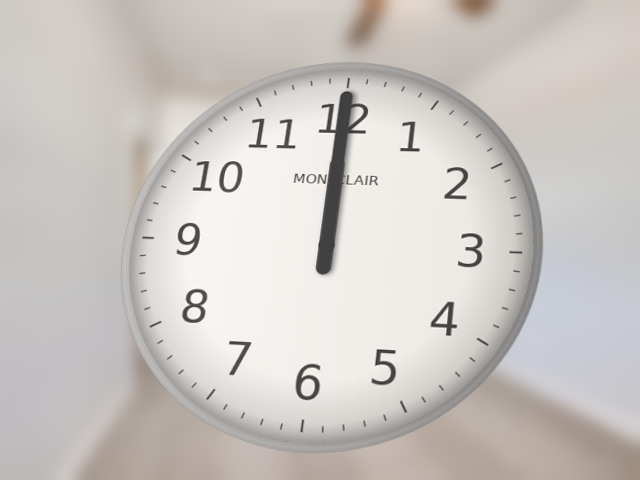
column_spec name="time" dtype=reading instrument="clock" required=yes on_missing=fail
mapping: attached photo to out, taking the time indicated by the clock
12:00
